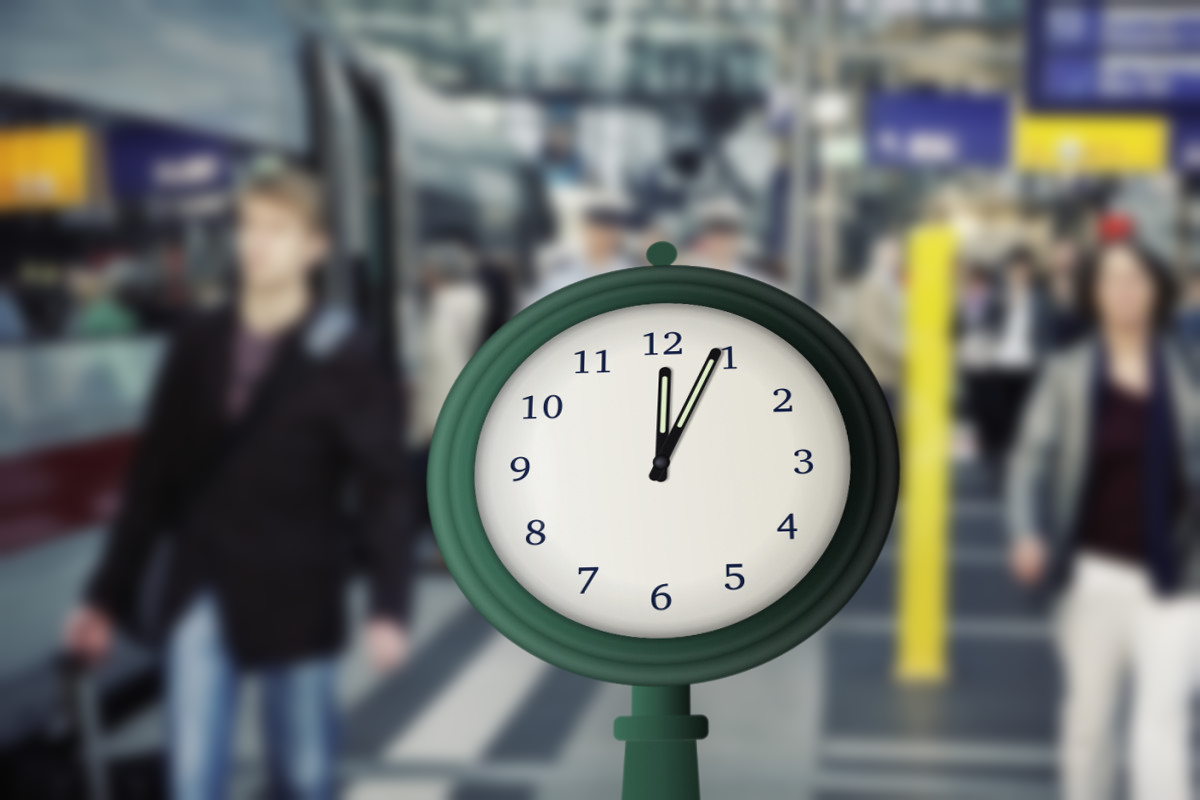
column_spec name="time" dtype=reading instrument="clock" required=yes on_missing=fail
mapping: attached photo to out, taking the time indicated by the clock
12:04
